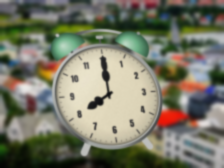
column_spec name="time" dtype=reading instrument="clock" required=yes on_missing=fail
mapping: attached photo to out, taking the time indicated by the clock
8:00
